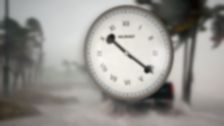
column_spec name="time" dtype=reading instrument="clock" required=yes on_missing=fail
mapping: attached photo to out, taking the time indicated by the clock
10:21
